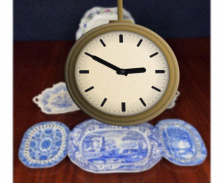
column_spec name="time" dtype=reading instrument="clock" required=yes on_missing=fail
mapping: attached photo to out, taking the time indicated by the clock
2:50
